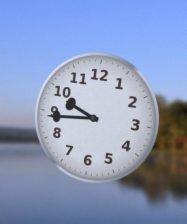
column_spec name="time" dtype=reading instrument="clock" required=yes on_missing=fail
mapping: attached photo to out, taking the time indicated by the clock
9:44
